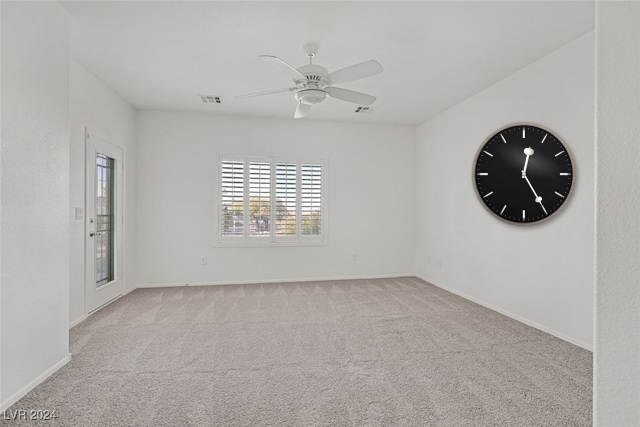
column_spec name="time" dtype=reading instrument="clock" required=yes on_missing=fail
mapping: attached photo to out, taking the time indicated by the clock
12:25
